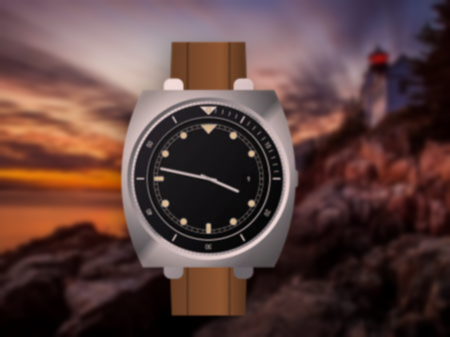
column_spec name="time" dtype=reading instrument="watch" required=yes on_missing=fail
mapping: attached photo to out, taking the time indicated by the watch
3:47
